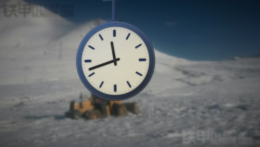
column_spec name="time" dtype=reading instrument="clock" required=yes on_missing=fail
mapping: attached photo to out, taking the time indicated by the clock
11:42
